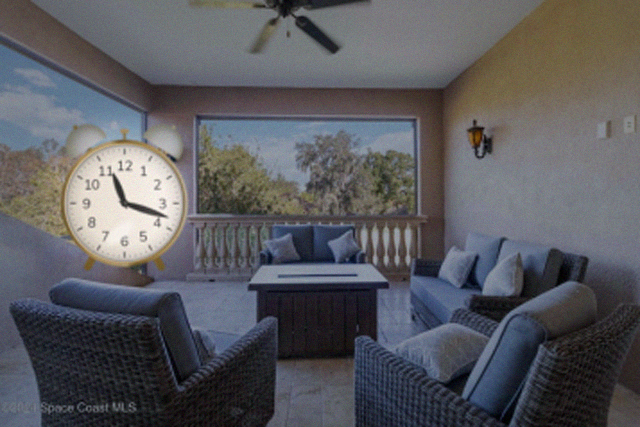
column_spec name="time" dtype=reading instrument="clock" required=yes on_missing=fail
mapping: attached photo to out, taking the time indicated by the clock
11:18
